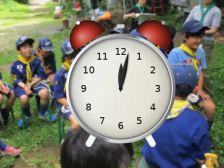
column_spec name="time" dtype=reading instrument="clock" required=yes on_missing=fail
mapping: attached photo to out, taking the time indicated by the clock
12:02
